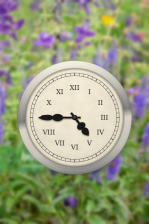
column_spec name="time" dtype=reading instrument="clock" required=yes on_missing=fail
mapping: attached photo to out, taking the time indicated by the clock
4:45
